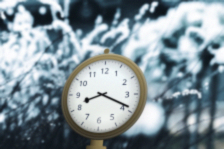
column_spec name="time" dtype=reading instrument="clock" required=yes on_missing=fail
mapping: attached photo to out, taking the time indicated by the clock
8:19
